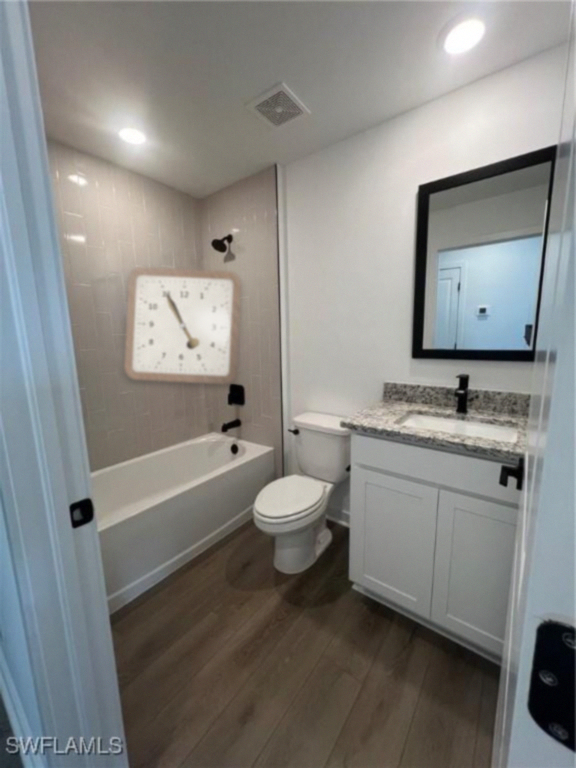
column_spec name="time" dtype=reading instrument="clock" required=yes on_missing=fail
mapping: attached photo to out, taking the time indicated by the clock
4:55
